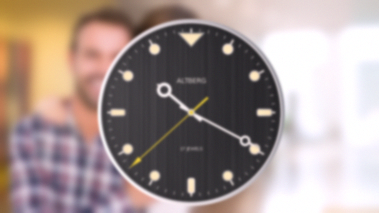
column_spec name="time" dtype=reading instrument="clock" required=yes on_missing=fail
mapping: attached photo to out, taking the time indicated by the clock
10:19:38
